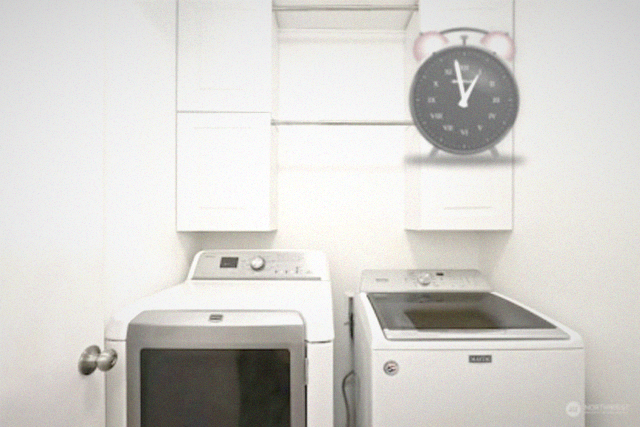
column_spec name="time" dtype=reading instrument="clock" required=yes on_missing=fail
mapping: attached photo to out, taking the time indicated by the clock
12:58
